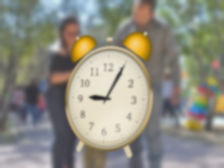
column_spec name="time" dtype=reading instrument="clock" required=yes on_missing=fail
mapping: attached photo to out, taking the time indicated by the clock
9:05
